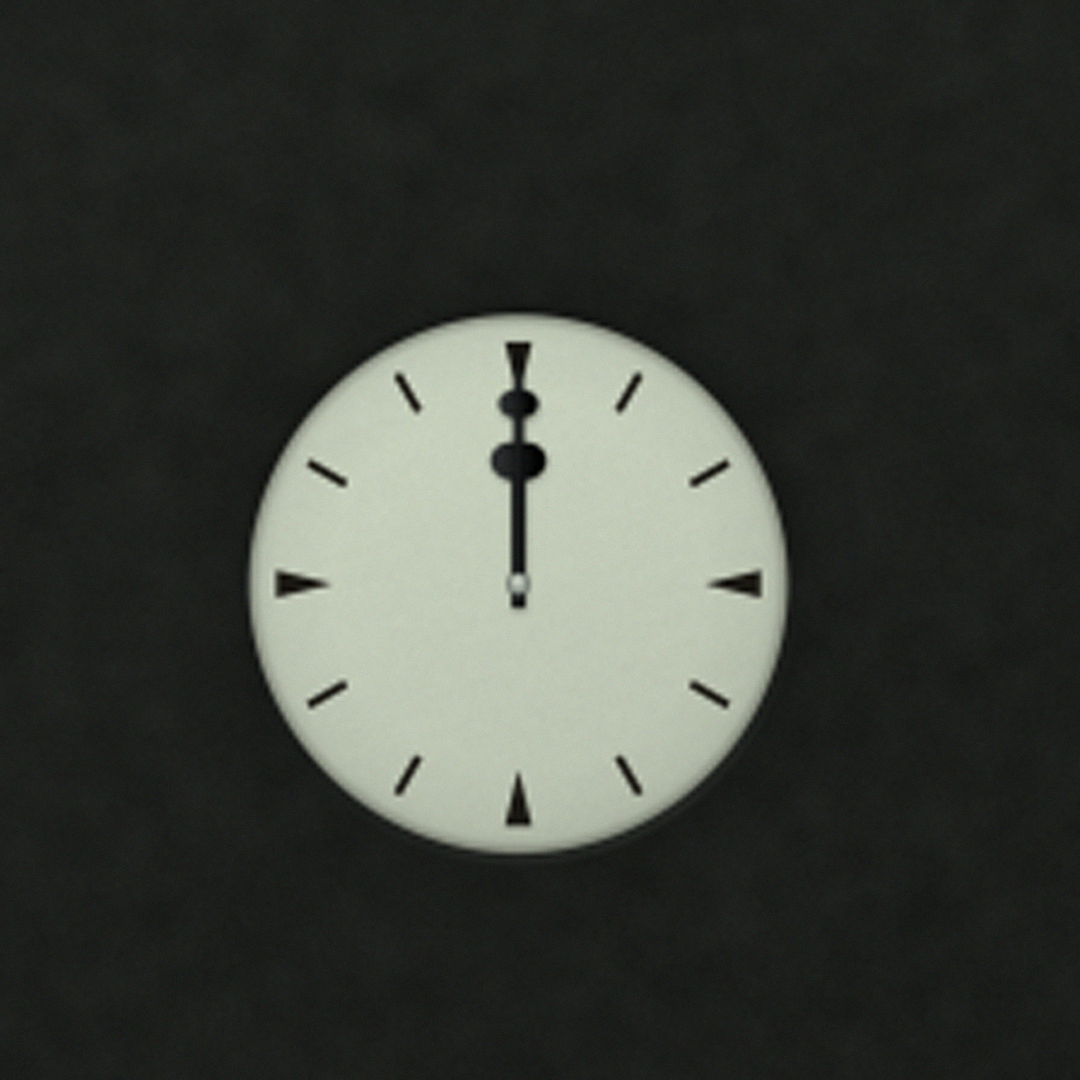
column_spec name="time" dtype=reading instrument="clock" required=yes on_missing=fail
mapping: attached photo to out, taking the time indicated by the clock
12:00
